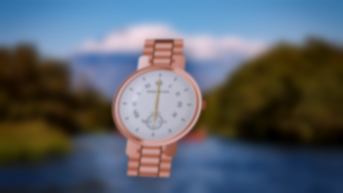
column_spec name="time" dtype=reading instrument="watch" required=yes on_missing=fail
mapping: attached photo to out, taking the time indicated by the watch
6:00
